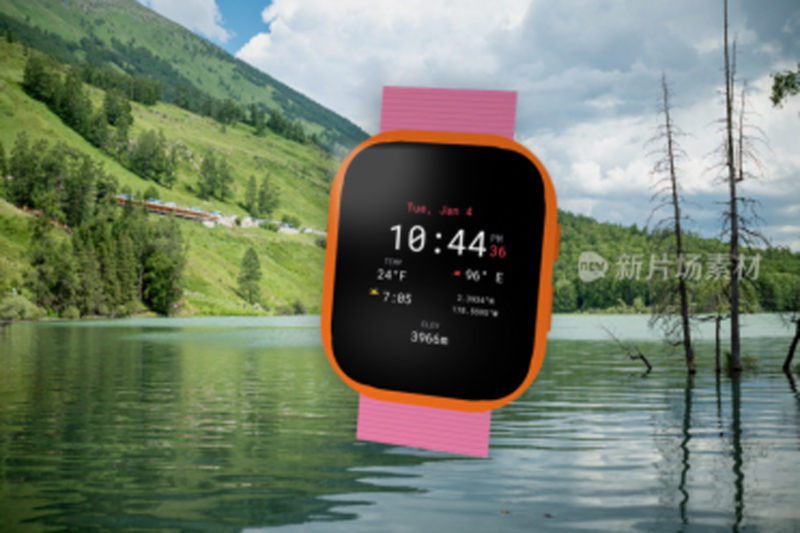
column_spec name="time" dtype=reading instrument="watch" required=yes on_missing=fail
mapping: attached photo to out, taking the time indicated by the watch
10:44
